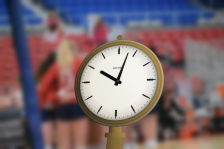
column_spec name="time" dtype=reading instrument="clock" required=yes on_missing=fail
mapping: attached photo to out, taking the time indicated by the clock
10:03
